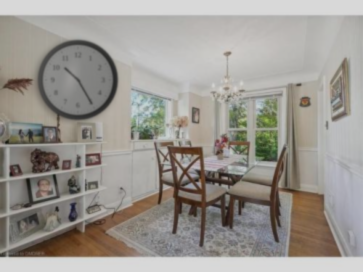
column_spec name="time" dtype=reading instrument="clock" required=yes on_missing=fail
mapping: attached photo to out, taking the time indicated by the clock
10:25
